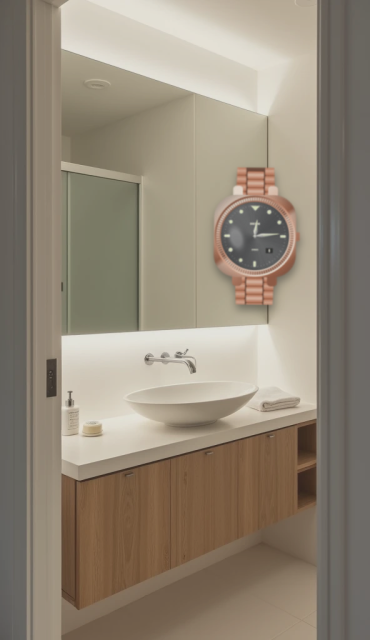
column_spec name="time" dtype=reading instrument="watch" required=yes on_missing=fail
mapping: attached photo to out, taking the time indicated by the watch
12:14
